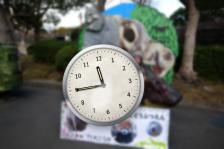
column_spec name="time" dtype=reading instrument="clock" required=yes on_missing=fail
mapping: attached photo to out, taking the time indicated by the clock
11:45
